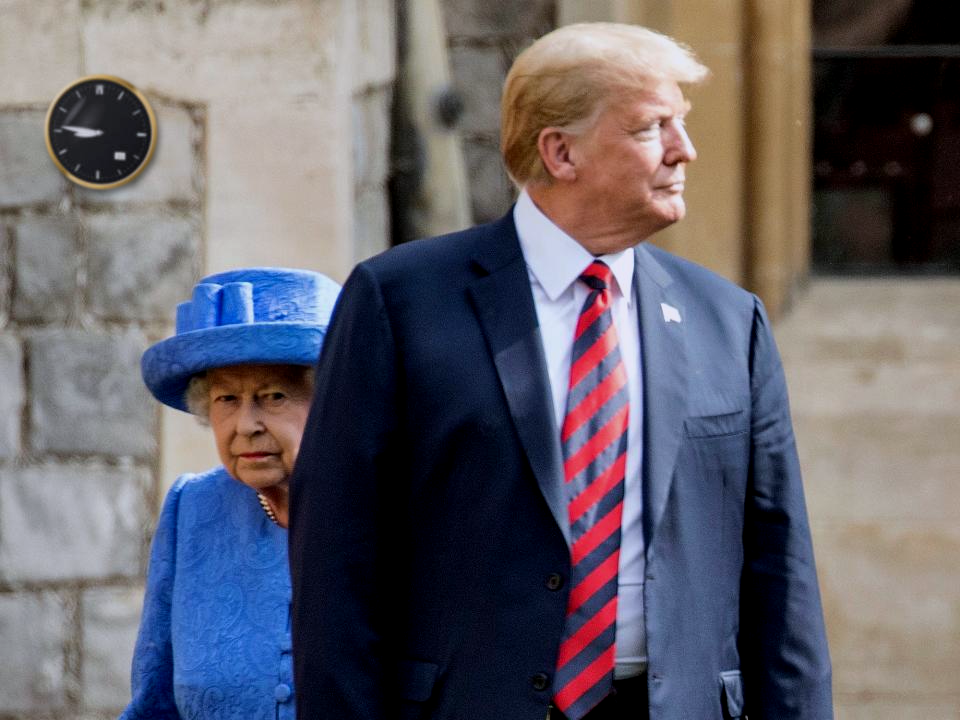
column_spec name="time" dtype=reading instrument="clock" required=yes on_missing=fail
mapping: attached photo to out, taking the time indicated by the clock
8:46
